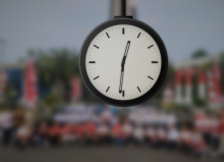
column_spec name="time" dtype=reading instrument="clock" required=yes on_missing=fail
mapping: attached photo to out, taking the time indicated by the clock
12:31
